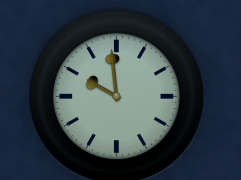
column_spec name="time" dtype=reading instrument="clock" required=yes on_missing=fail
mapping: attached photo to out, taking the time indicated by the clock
9:59
